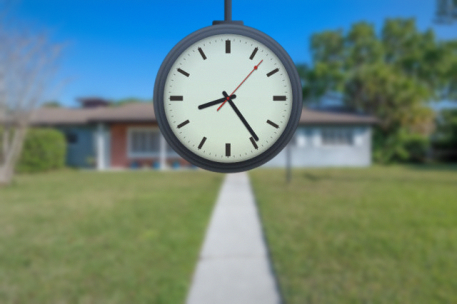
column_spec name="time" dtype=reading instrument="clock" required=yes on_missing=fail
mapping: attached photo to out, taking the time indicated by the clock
8:24:07
